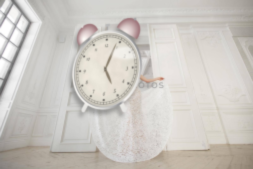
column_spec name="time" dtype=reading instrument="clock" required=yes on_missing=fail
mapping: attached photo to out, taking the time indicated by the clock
5:04
